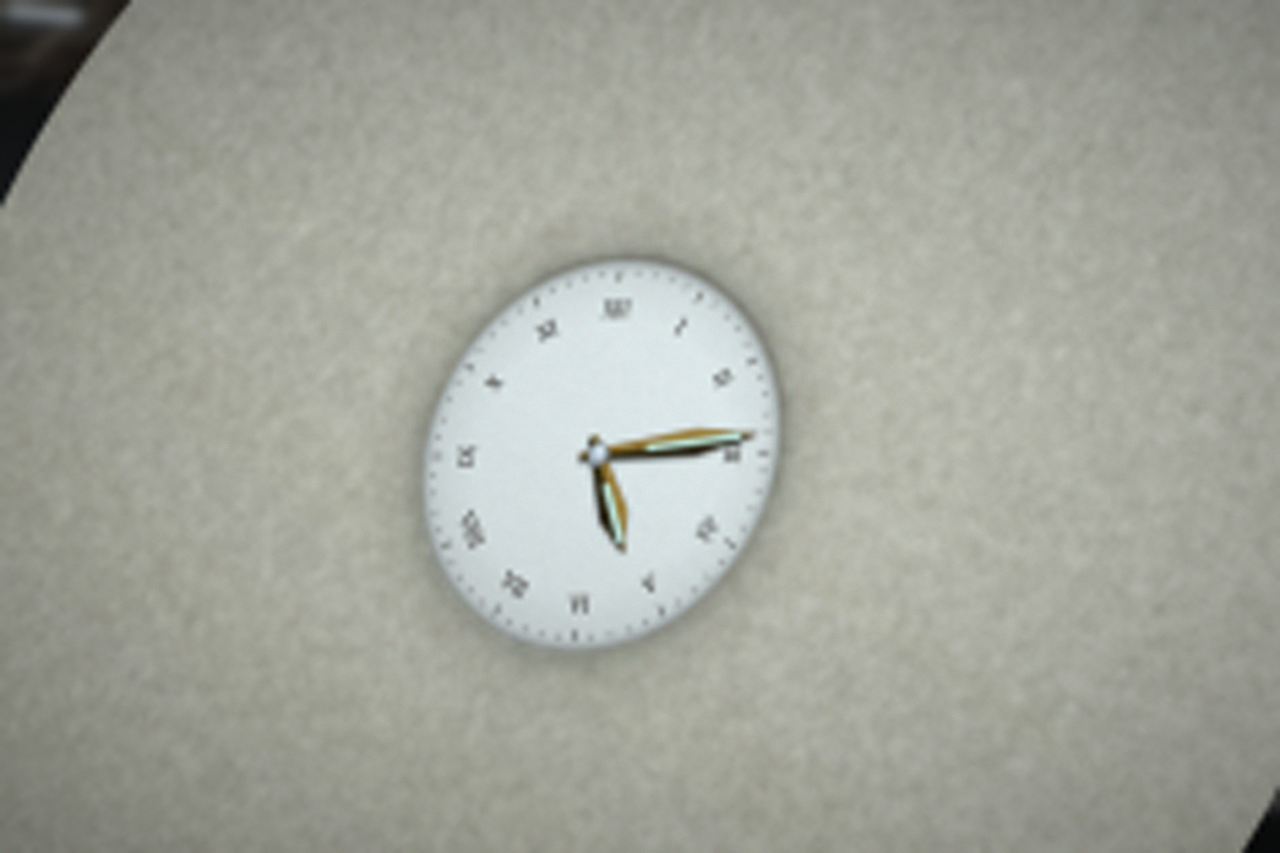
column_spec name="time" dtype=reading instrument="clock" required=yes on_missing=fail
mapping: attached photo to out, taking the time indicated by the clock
5:14
